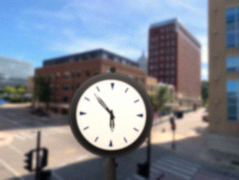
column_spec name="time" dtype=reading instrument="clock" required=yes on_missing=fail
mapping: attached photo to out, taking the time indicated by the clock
5:53
